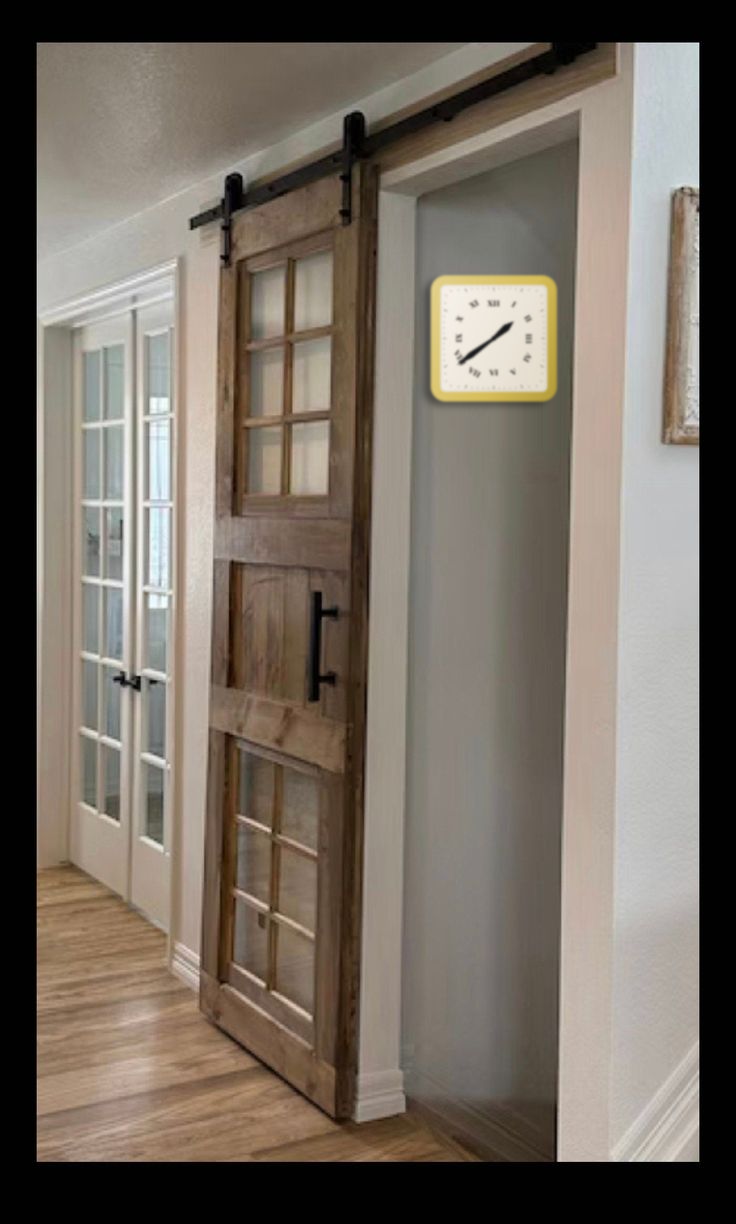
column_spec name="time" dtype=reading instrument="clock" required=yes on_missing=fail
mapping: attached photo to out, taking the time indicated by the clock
1:39
